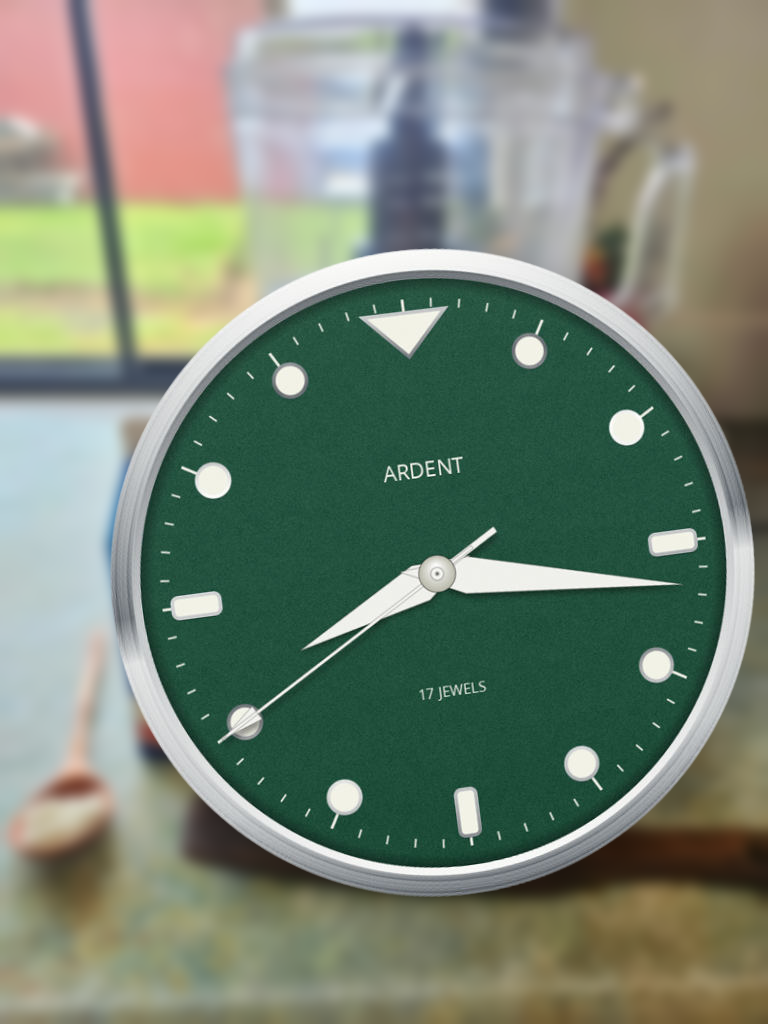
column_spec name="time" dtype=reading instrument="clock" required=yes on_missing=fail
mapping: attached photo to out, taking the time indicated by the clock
8:16:40
